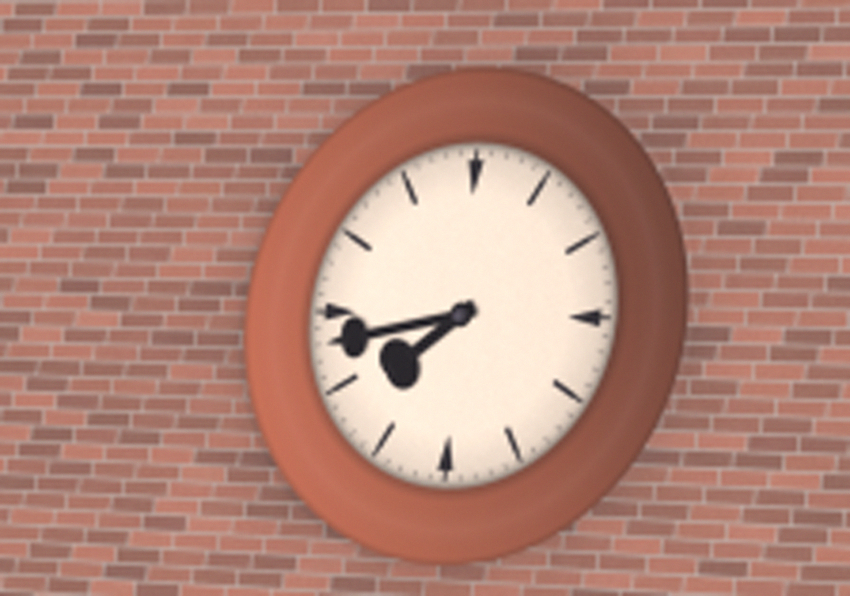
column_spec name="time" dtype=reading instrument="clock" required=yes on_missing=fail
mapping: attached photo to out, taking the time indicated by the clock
7:43
